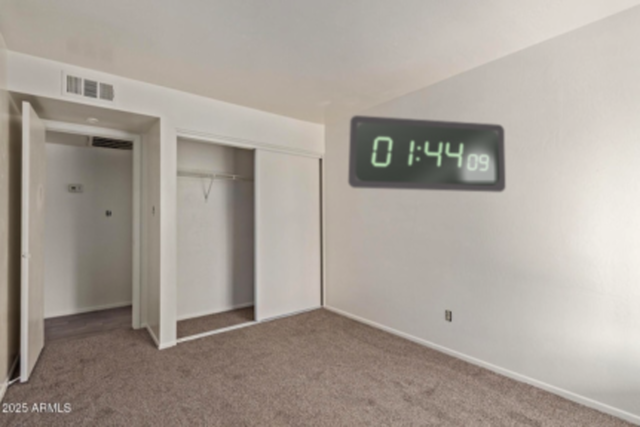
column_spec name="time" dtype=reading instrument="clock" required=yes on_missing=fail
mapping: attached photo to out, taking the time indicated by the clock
1:44:09
